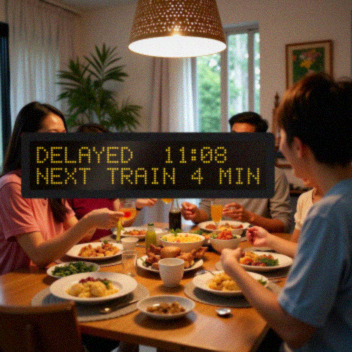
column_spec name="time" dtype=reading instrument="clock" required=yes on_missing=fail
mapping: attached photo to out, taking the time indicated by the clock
11:08
